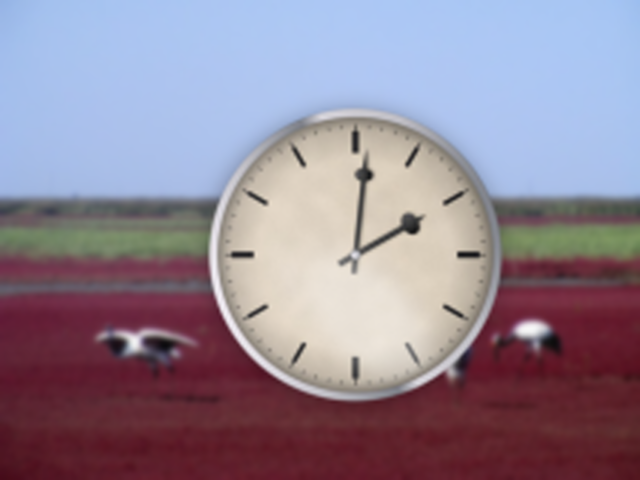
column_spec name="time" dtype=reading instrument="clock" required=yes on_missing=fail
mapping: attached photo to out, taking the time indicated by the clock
2:01
